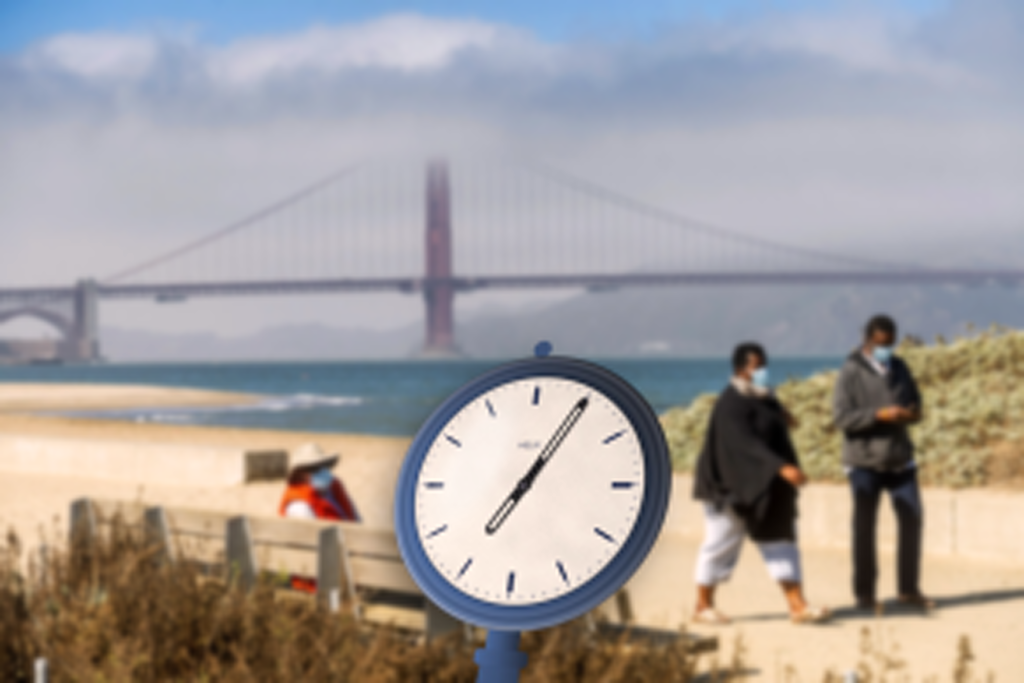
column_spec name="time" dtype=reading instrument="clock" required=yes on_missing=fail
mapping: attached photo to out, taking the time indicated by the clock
7:05
